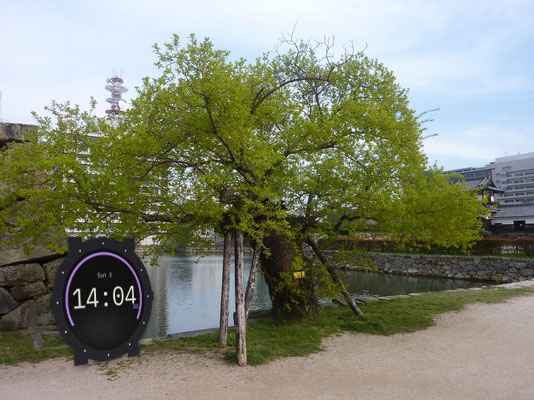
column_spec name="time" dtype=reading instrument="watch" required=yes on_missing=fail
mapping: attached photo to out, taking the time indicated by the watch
14:04
